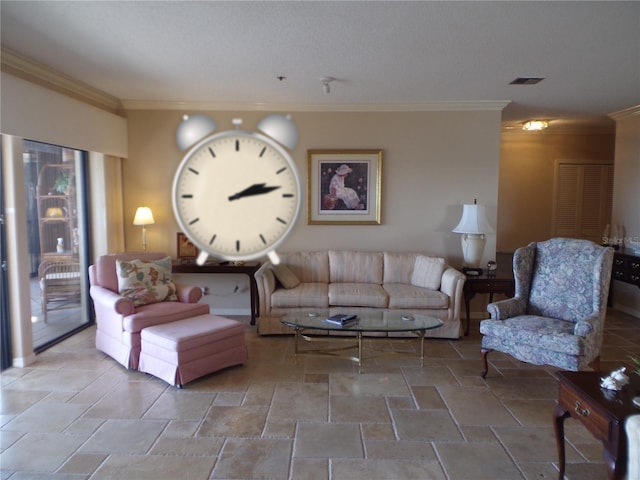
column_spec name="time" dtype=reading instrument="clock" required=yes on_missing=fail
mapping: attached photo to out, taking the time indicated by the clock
2:13
